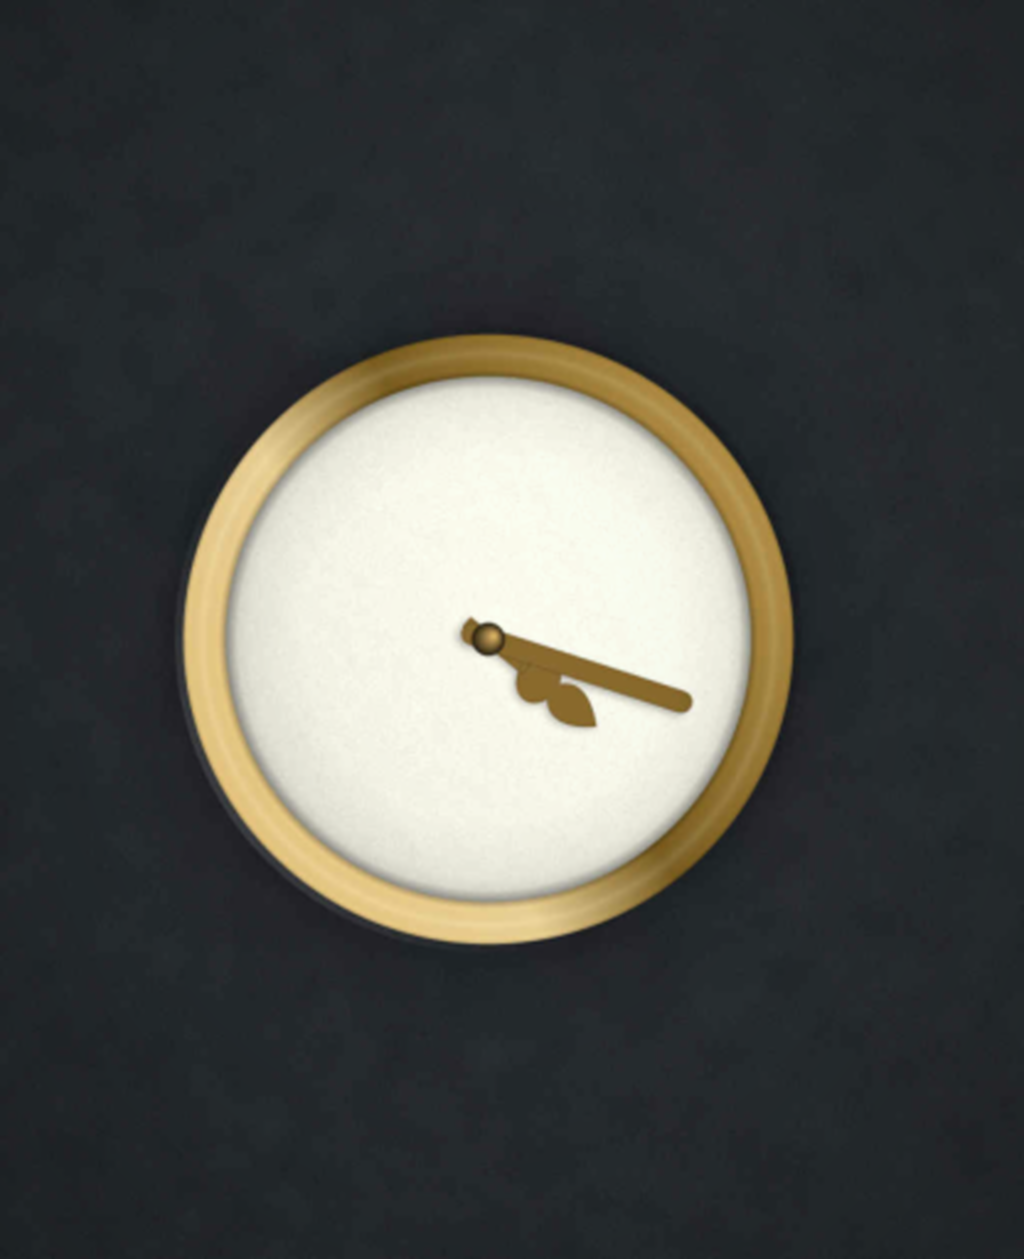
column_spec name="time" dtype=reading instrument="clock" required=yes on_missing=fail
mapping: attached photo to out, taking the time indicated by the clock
4:18
